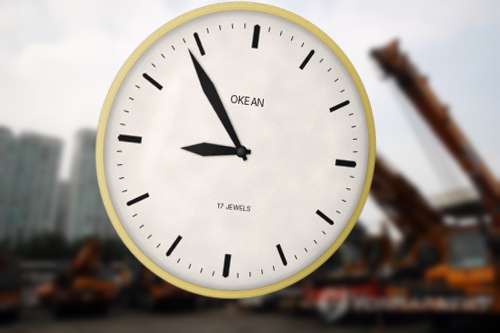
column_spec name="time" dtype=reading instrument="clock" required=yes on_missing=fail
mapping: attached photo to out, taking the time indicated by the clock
8:54
